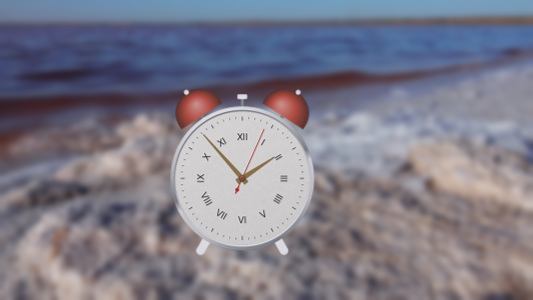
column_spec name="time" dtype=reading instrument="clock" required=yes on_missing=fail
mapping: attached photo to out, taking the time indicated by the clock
1:53:04
